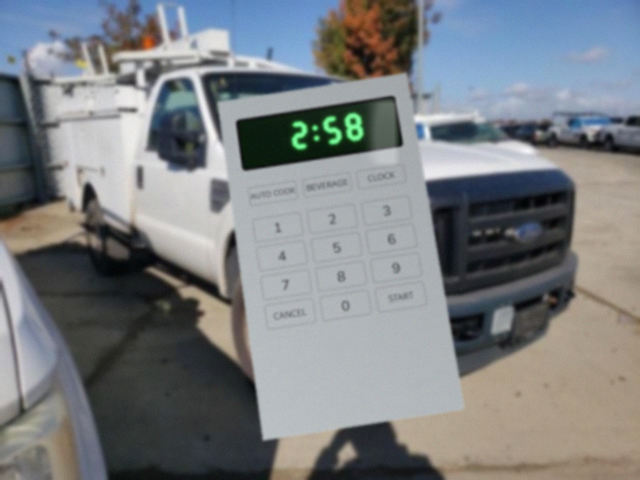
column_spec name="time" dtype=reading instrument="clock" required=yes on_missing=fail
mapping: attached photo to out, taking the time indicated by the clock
2:58
